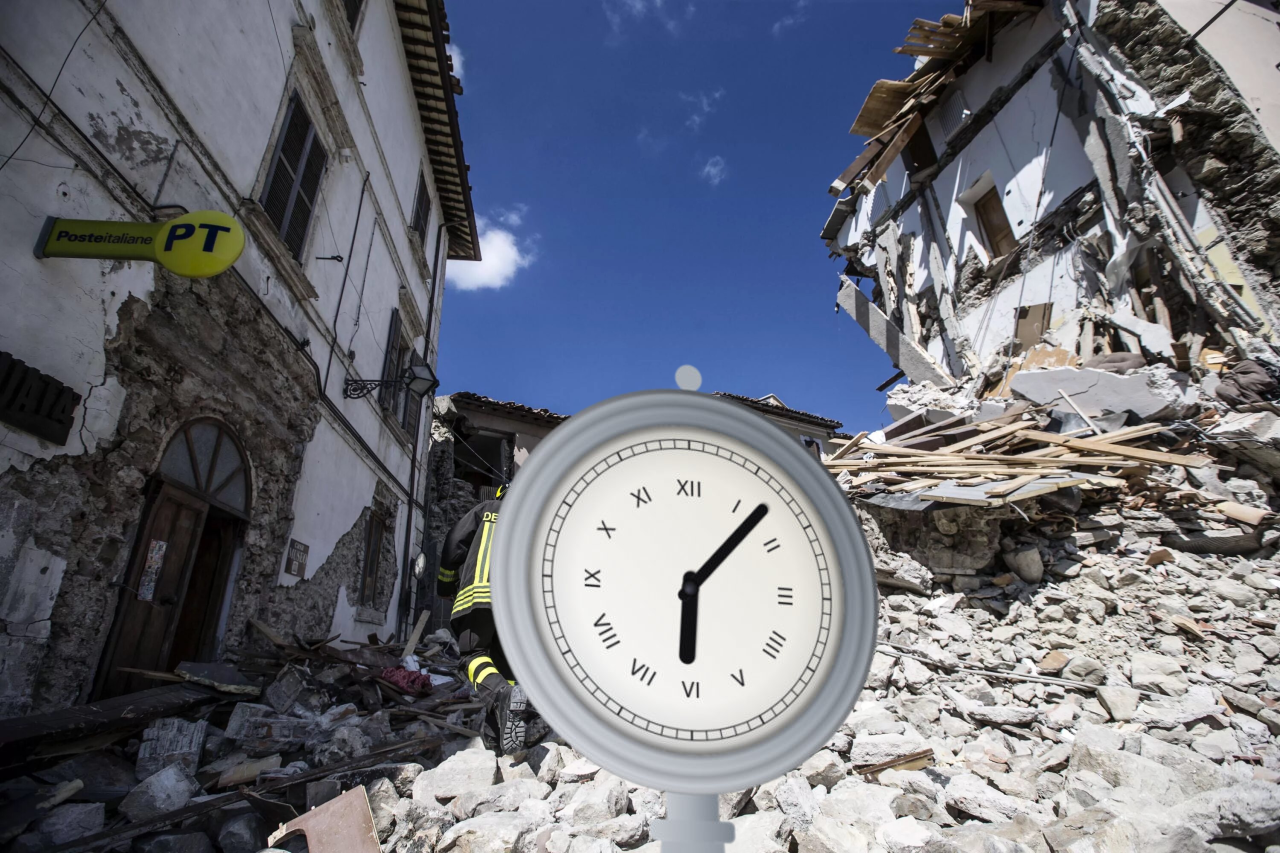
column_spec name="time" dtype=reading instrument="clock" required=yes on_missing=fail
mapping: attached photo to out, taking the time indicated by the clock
6:07
